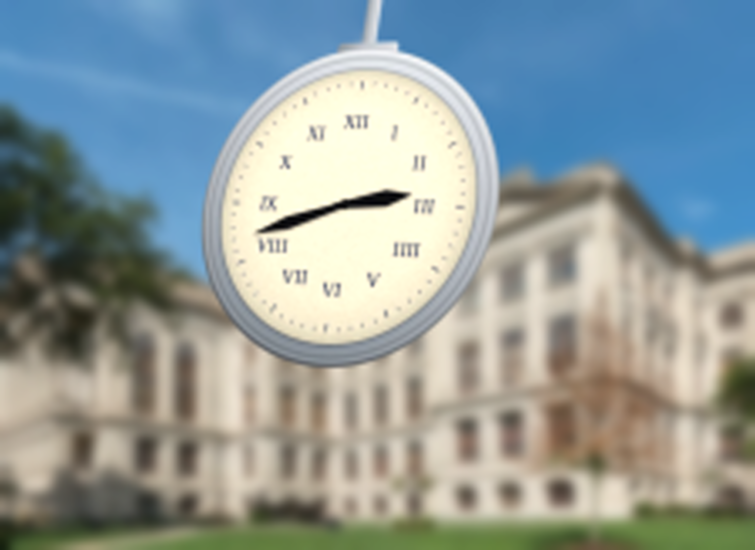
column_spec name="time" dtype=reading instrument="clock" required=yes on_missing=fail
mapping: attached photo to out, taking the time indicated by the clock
2:42
